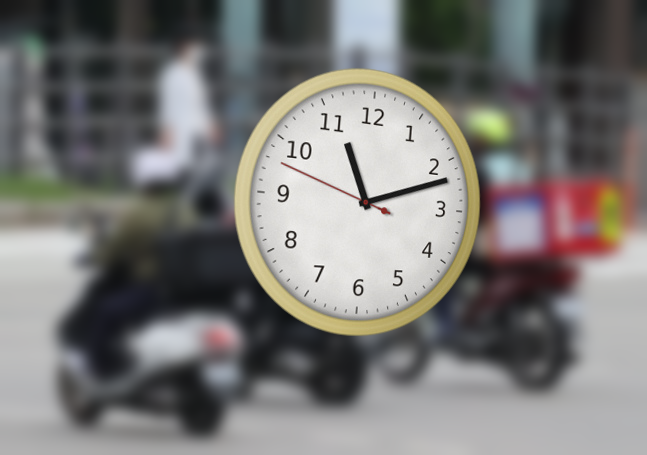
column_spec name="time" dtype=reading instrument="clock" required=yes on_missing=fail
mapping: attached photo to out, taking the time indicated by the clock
11:11:48
